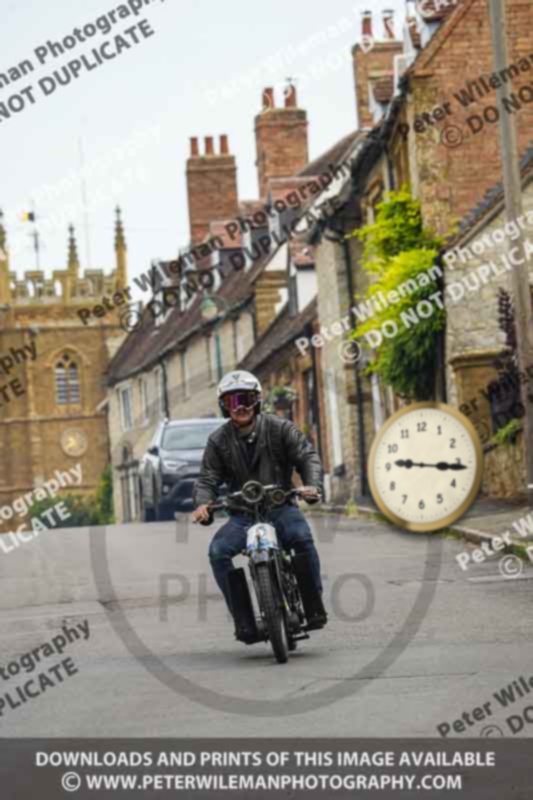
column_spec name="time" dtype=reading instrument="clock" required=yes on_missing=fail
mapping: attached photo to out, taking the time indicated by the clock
9:16
